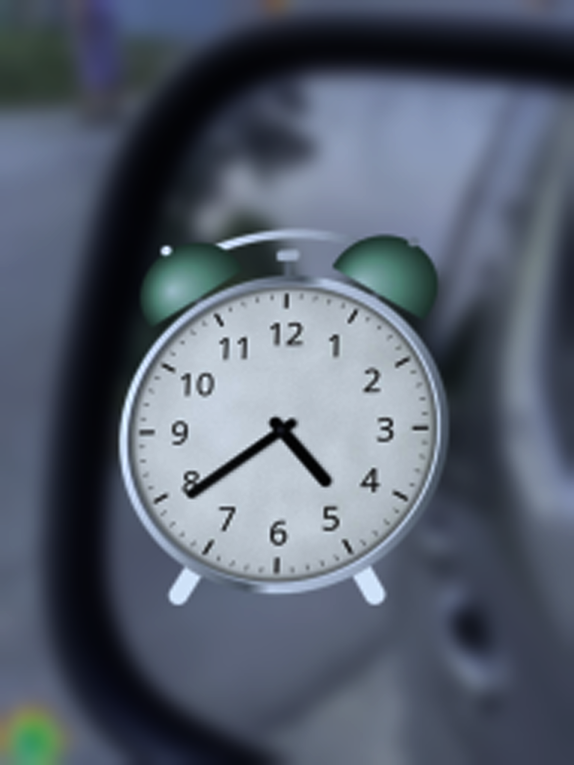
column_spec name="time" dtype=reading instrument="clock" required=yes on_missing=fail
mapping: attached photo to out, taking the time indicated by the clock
4:39
